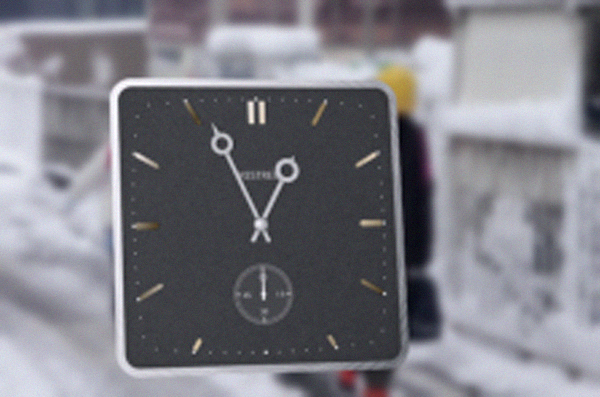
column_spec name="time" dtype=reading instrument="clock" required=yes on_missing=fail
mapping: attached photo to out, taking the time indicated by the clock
12:56
